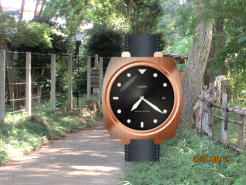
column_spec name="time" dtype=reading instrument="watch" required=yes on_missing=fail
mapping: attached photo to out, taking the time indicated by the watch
7:21
